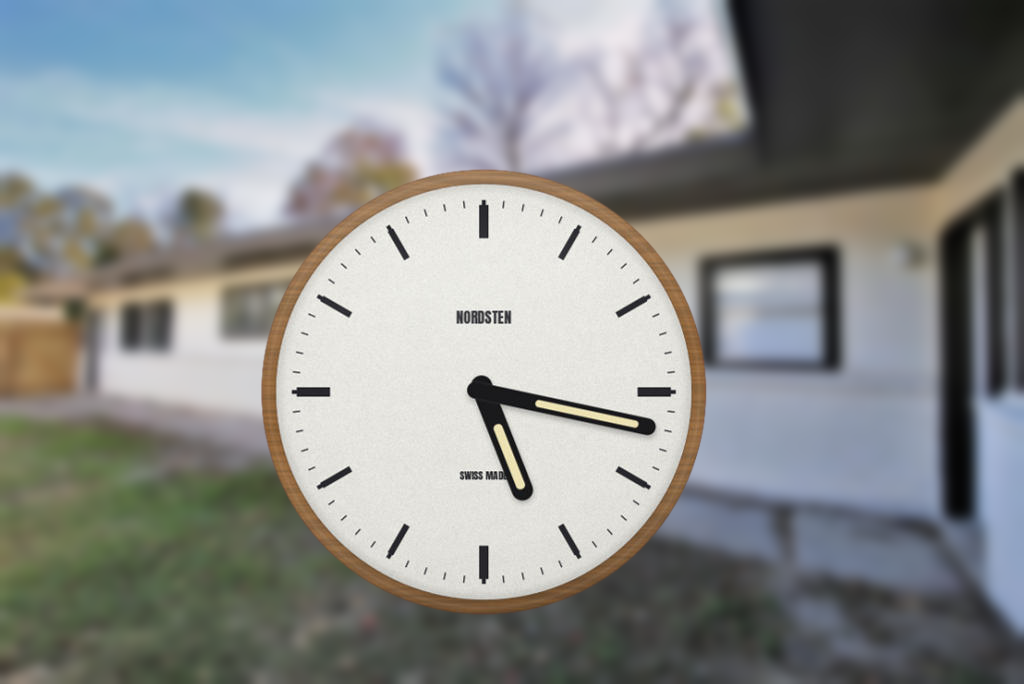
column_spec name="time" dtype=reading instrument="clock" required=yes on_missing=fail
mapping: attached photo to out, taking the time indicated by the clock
5:17
